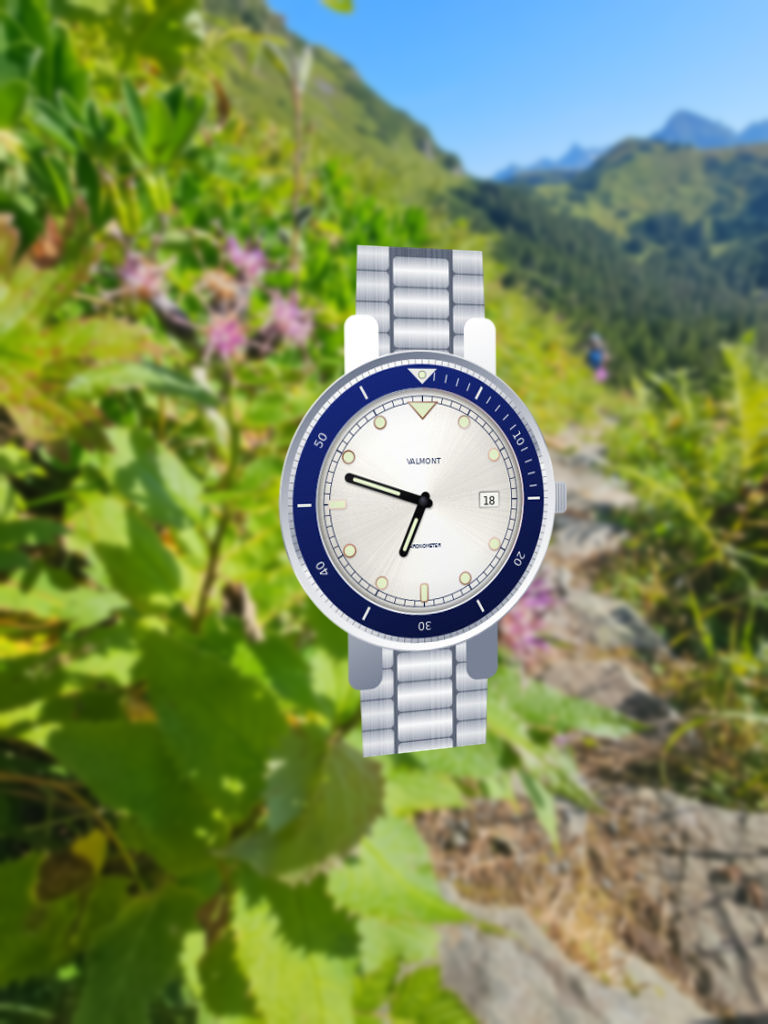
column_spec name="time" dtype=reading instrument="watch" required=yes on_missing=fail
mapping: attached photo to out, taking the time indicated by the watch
6:48
